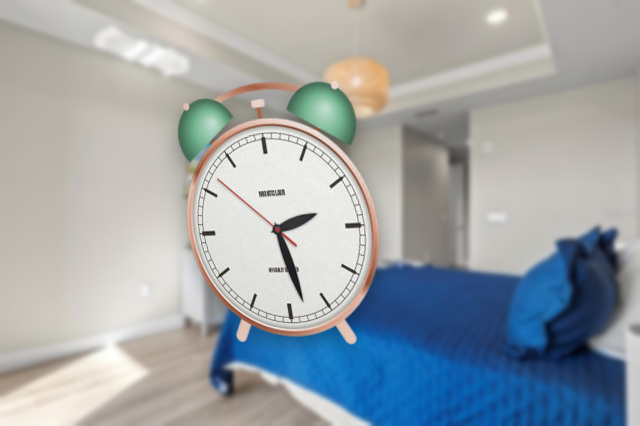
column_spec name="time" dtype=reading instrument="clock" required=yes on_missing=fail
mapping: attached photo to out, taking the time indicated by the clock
2:27:52
